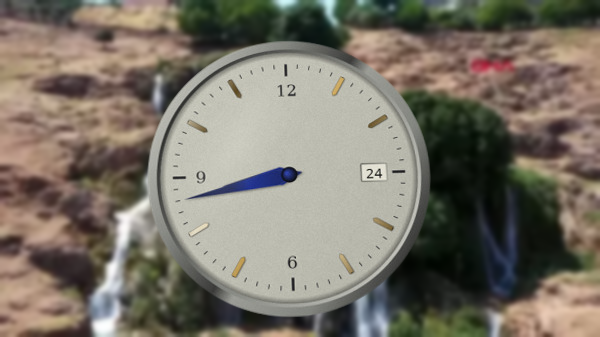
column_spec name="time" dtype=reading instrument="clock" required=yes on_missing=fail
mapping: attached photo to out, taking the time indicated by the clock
8:43
